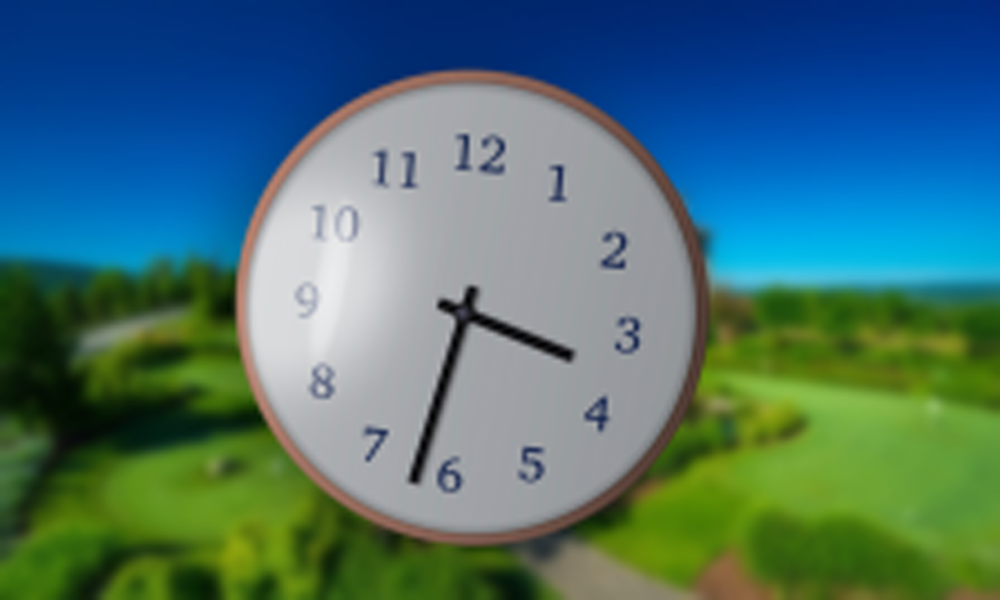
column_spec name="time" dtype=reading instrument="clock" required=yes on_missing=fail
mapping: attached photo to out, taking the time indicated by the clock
3:32
